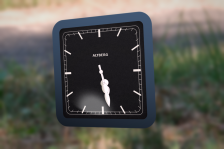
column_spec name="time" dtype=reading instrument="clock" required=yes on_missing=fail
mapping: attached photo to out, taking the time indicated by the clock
5:28
